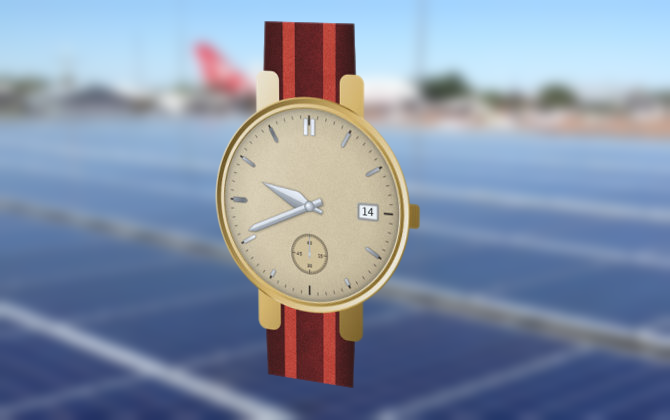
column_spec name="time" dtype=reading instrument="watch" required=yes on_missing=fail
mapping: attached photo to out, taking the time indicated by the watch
9:41
